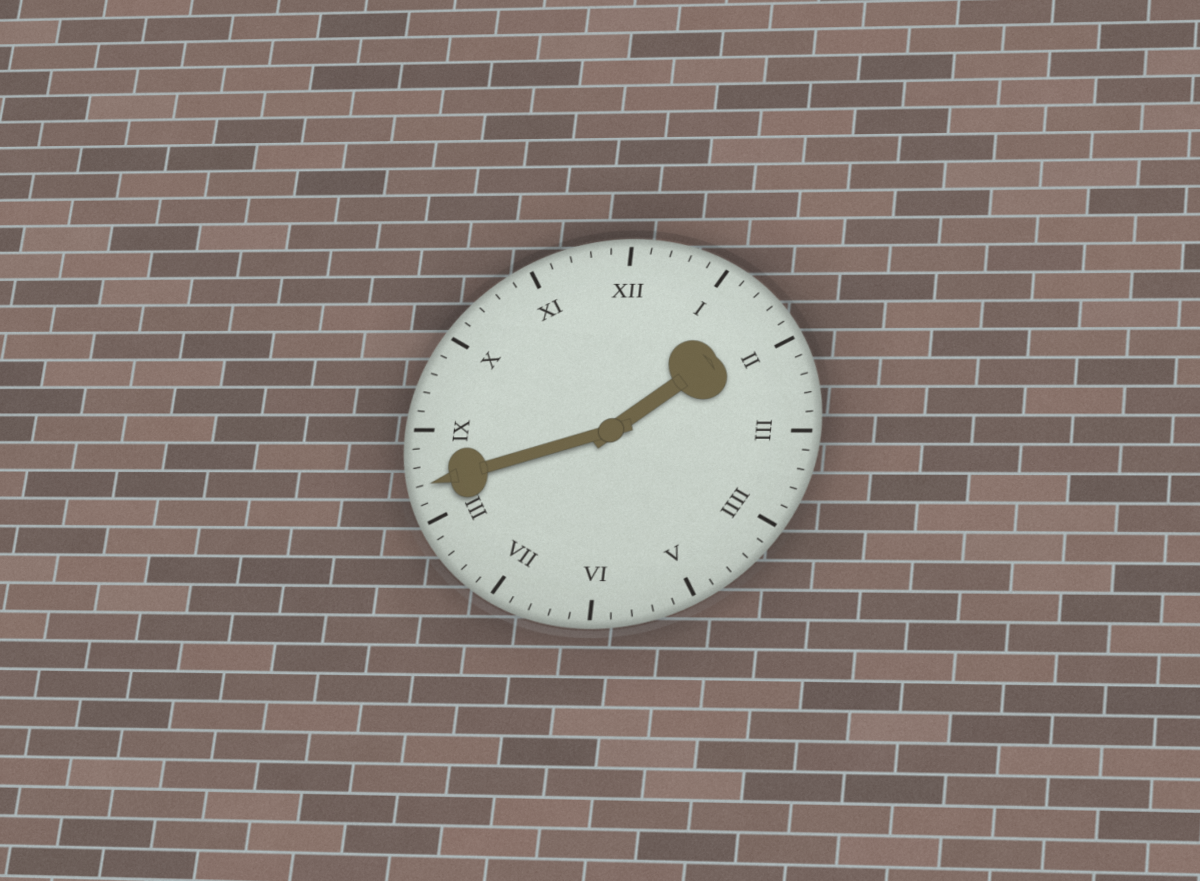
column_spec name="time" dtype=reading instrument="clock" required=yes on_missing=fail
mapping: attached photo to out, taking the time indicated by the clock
1:42
